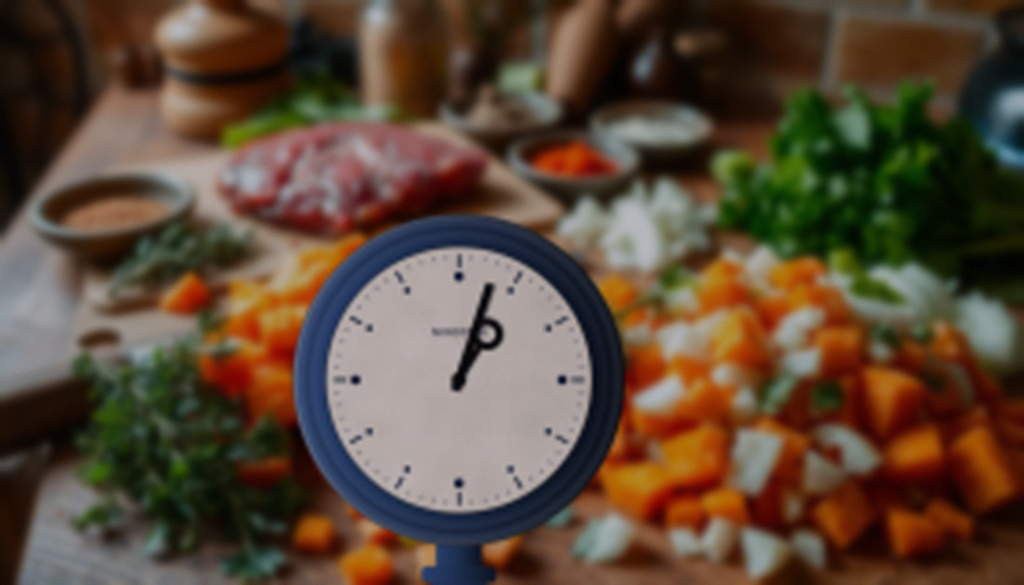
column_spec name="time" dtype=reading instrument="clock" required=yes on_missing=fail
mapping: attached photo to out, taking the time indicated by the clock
1:03
